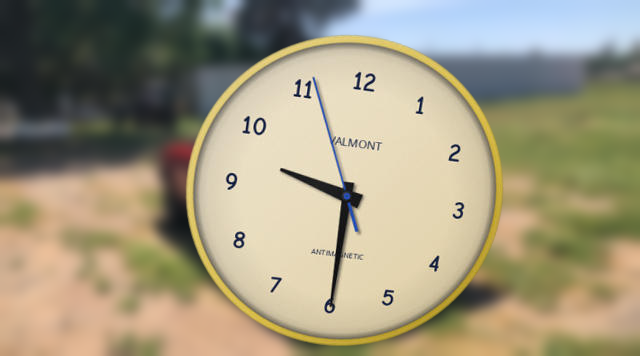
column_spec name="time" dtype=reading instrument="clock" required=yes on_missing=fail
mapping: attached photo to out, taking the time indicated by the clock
9:29:56
